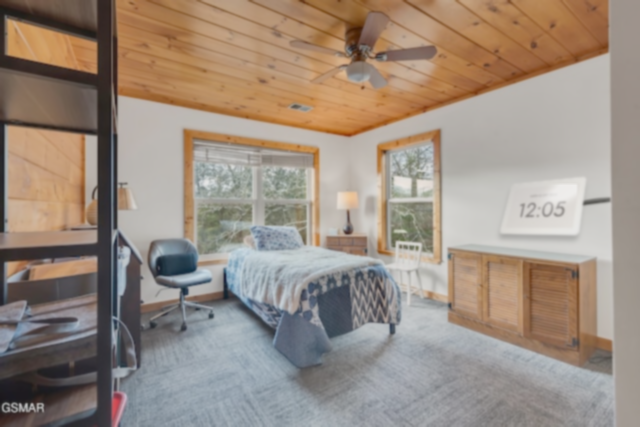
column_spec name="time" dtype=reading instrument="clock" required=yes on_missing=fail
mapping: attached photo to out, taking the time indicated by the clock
12:05
